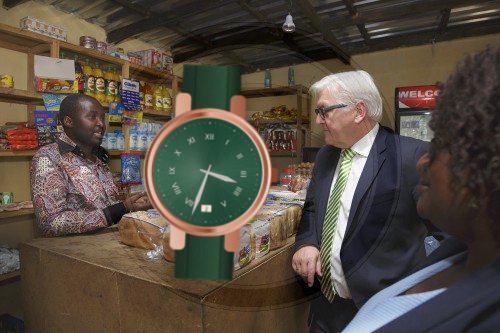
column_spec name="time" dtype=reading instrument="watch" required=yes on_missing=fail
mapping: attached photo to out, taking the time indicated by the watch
3:33
